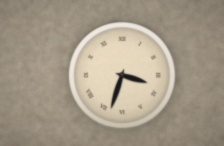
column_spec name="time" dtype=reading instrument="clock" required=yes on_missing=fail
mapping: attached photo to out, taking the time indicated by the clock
3:33
